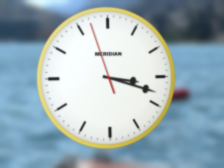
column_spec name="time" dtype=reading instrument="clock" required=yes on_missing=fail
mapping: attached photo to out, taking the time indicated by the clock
3:17:57
